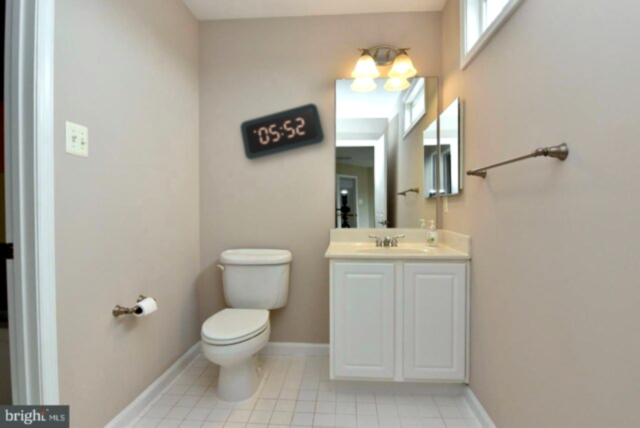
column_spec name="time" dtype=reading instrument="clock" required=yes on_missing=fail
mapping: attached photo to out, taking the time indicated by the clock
5:52
